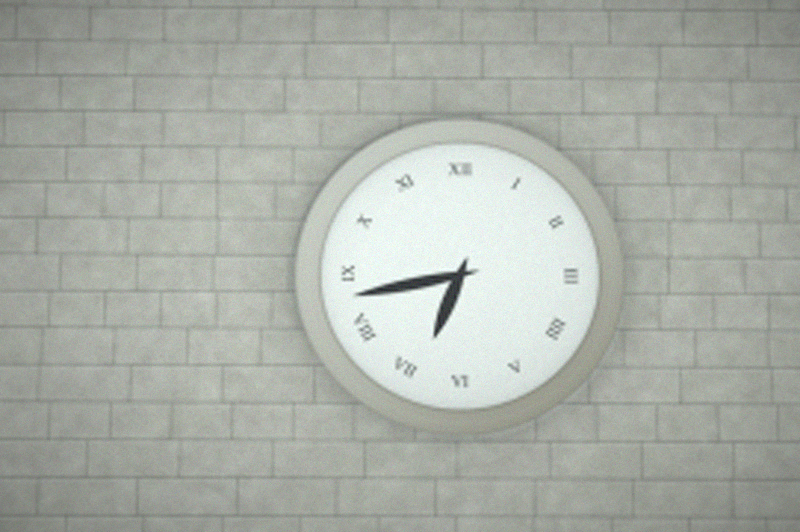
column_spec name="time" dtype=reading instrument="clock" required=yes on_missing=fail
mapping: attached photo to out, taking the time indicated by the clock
6:43
